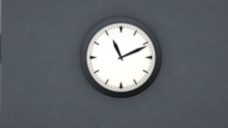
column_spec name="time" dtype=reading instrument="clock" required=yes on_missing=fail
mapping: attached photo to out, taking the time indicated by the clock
11:11
